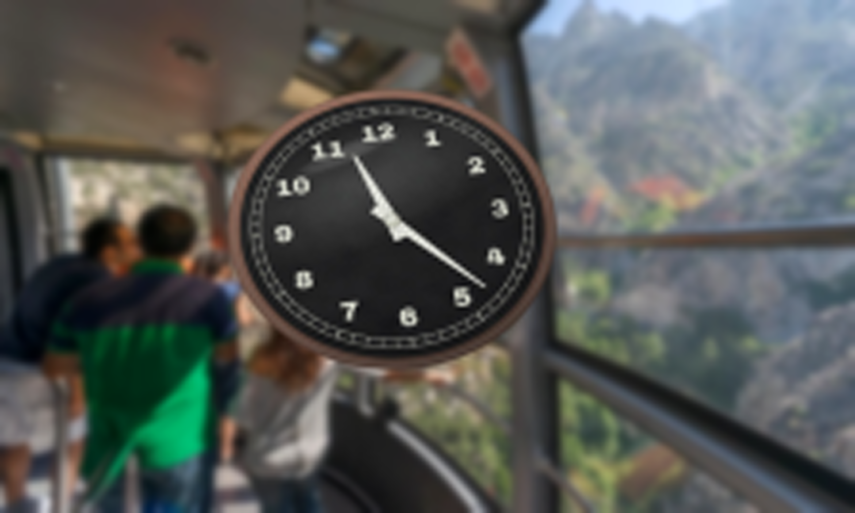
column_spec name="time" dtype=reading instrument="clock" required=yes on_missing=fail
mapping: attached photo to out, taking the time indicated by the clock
11:23
